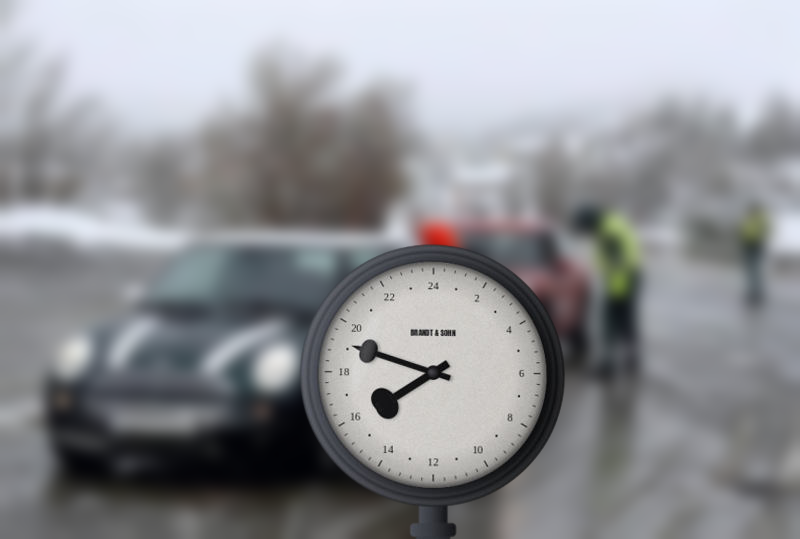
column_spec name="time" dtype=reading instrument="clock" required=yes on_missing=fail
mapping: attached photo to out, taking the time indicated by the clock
15:48
